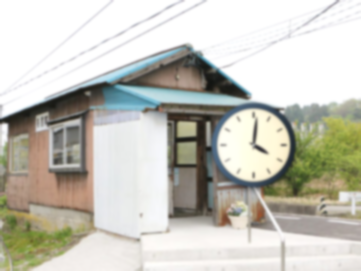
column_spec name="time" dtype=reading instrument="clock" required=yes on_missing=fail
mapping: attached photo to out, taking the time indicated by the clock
4:01
